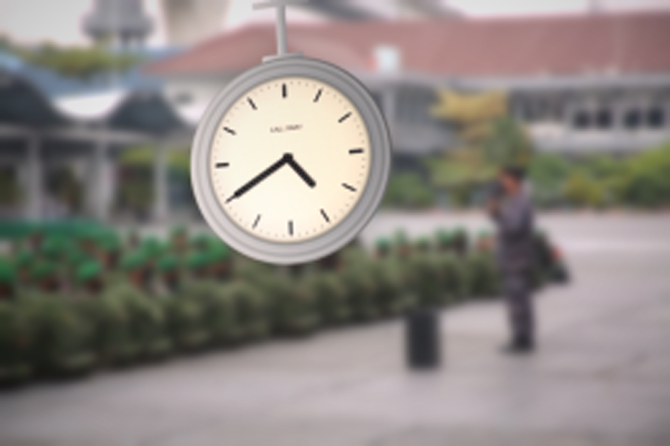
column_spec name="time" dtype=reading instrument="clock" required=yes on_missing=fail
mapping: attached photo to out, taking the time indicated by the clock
4:40
